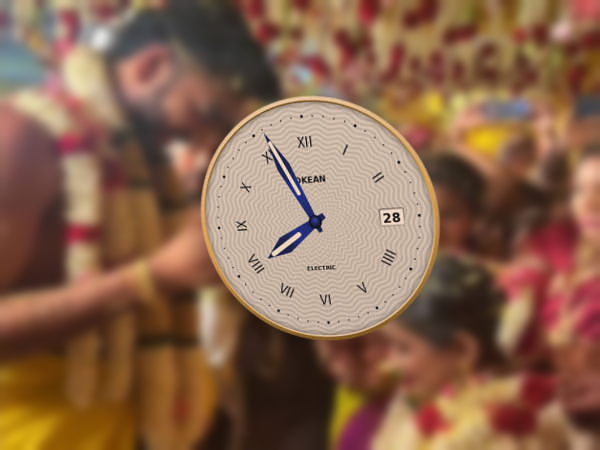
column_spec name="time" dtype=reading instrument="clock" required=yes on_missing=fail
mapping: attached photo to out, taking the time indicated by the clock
7:56
